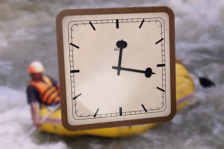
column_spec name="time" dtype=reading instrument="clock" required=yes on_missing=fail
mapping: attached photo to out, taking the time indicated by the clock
12:17
